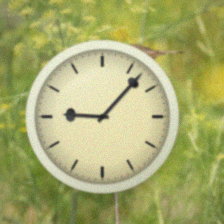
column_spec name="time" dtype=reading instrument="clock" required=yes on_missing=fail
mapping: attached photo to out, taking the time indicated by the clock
9:07
